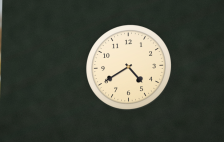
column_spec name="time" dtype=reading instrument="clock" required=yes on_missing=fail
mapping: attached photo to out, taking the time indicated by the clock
4:40
